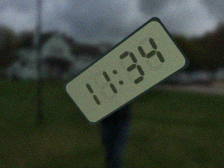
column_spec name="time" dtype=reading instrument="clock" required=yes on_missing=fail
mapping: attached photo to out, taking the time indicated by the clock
11:34
